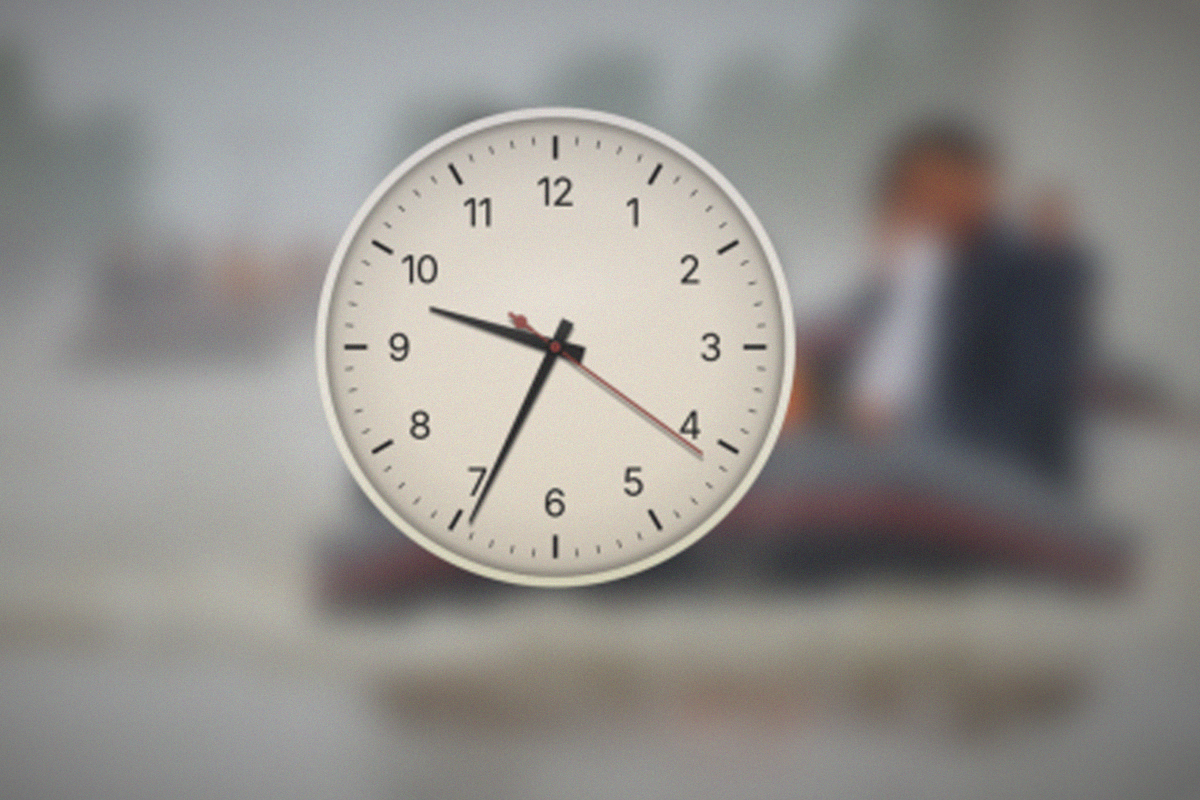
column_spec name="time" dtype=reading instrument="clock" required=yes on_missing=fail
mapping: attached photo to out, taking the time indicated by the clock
9:34:21
